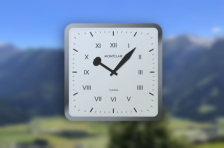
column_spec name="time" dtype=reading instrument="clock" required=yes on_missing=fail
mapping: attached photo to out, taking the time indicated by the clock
10:07
